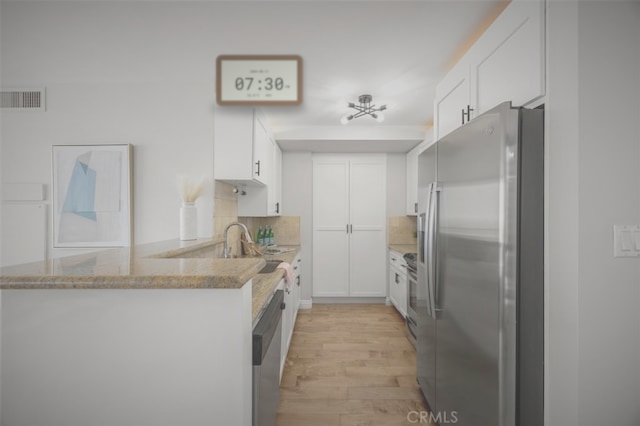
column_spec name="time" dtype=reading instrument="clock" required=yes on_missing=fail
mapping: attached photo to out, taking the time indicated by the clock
7:30
